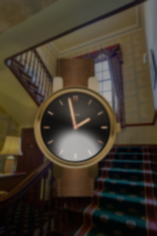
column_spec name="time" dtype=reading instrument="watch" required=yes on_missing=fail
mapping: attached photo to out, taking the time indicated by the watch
1:58
